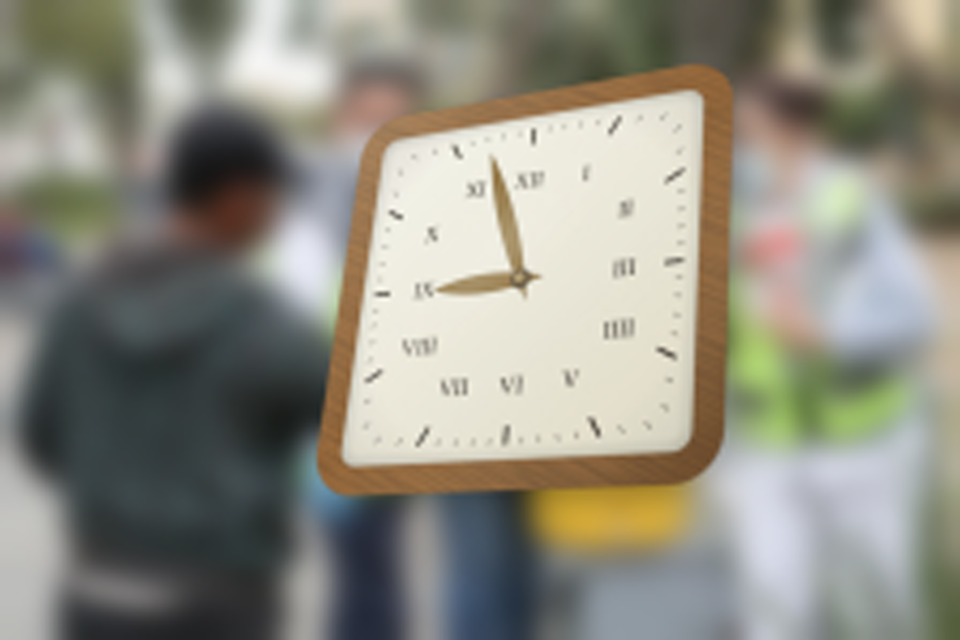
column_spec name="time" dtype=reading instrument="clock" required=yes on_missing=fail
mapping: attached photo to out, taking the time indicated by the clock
8:57
